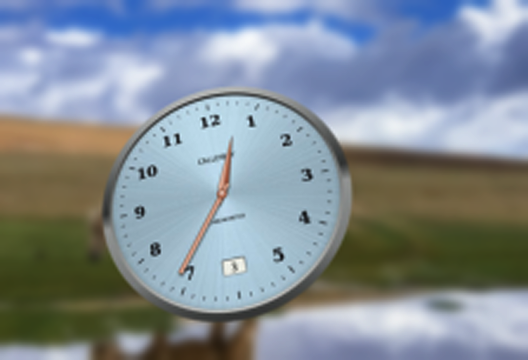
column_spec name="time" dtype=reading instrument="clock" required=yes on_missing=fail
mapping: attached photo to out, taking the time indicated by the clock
12:36
